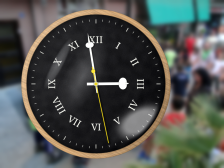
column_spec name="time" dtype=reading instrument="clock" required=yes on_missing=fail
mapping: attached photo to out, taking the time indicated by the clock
2:58:28
